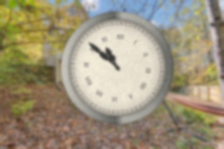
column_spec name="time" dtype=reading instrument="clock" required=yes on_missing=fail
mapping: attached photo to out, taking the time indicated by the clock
10:51
